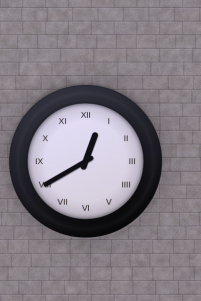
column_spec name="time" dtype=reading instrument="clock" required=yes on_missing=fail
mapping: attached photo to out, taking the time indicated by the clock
12:40
